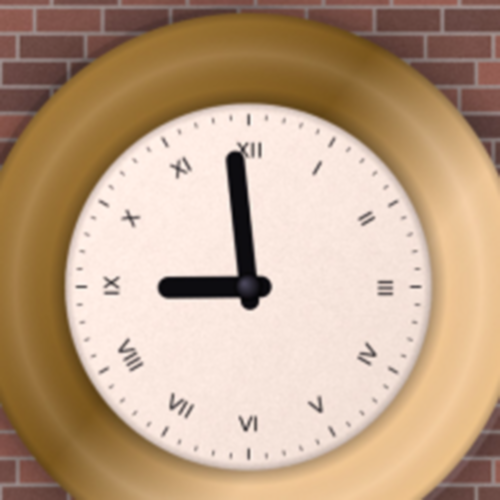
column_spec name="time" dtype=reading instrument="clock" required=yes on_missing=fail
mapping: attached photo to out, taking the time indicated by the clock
8:59
